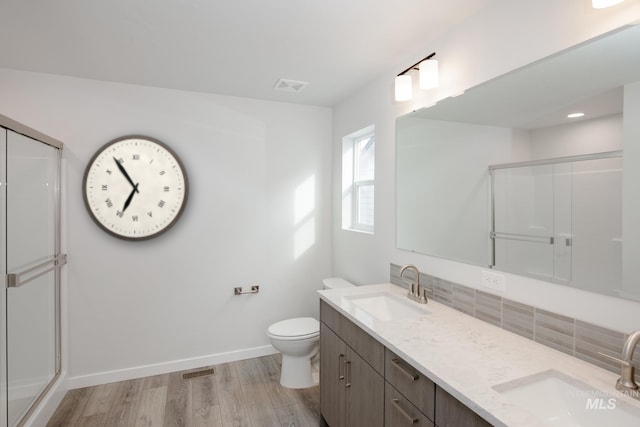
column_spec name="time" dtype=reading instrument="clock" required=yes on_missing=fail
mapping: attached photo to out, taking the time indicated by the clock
6:54
